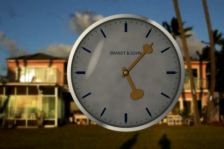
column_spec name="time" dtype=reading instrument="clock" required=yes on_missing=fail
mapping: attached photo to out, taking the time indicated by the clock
5:07
